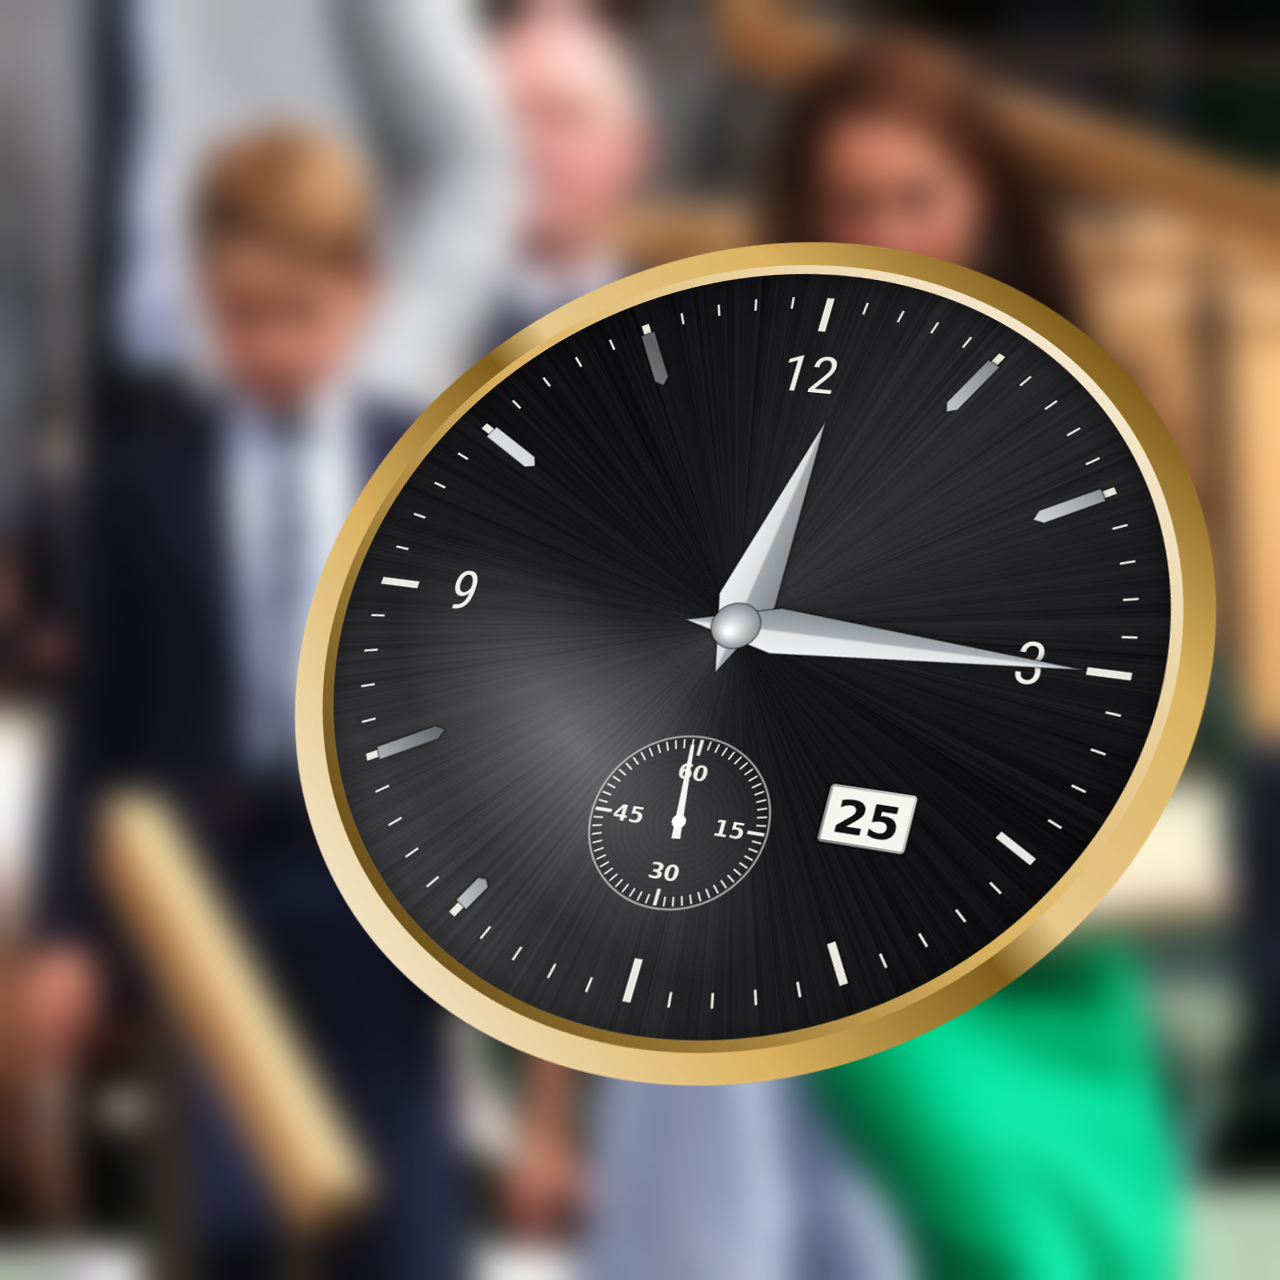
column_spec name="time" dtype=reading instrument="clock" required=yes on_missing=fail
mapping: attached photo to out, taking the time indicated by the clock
12:14:59
